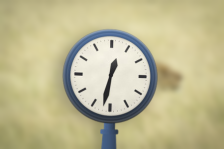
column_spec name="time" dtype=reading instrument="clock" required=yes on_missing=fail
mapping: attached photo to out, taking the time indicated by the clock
12:32
